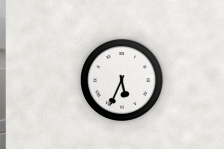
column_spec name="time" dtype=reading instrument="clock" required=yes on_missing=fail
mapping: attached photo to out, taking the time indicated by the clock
5:34
